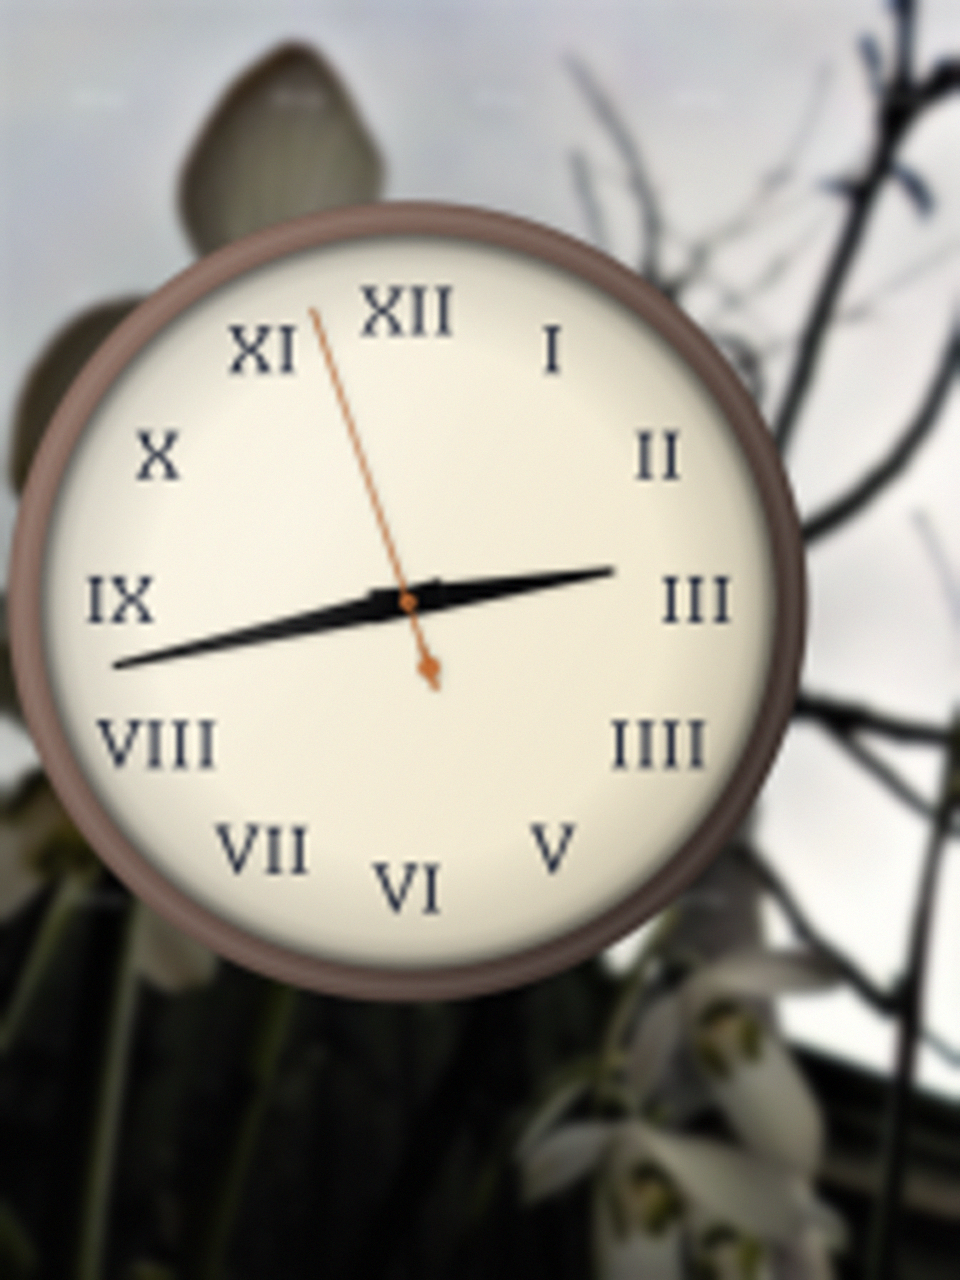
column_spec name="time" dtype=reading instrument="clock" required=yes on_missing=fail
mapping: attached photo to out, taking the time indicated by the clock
2:42:57
